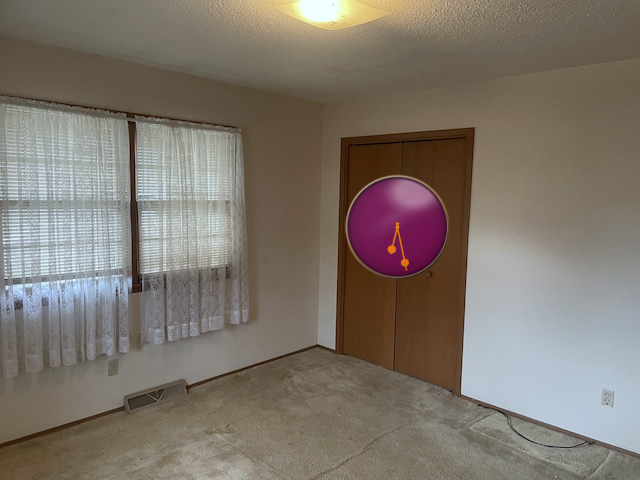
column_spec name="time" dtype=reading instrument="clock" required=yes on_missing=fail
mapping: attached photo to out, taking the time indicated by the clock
6:28
